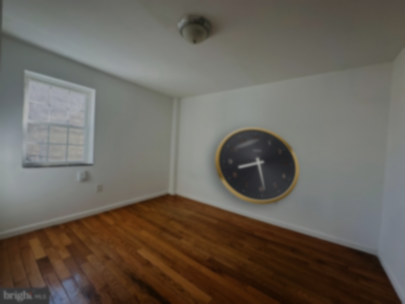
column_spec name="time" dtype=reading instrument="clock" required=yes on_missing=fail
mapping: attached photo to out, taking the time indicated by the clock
8:29
